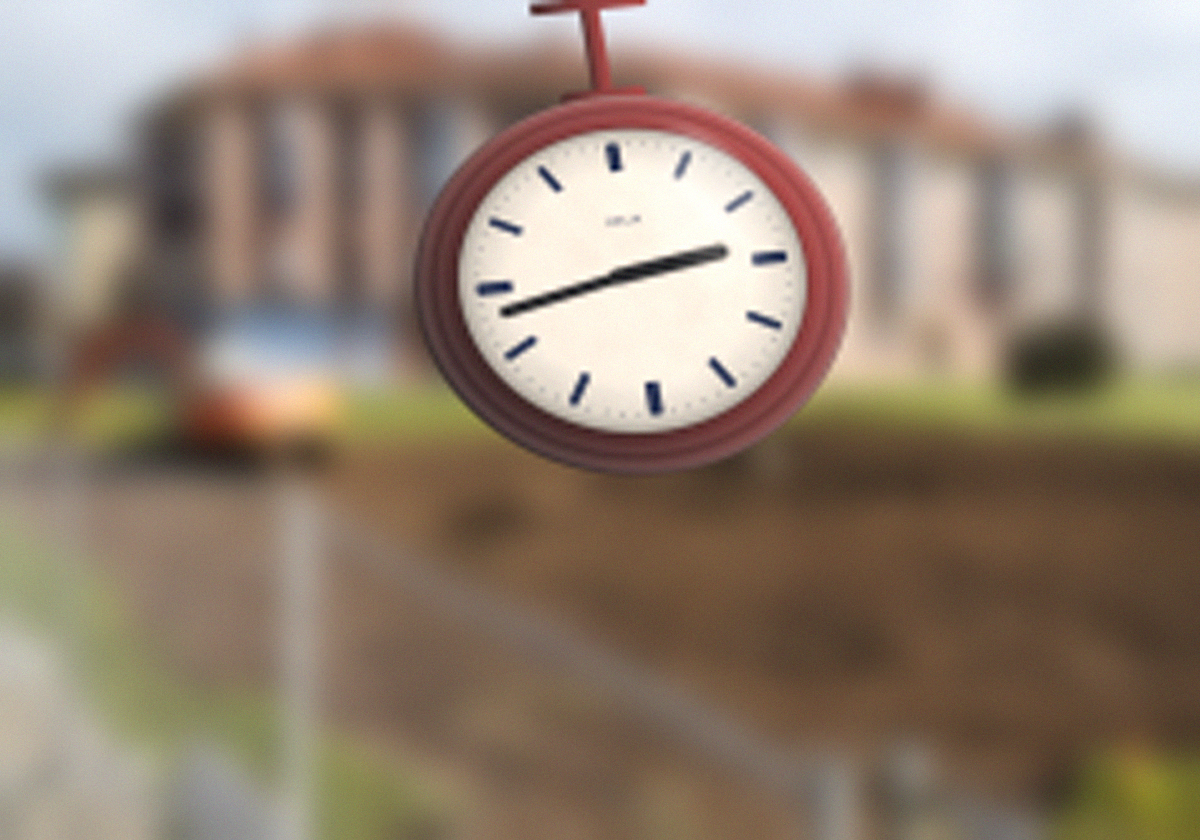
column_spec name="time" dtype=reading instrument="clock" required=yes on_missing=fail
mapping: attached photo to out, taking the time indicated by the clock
2:43
